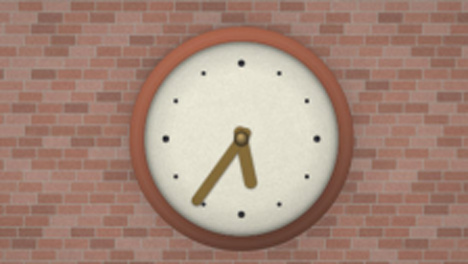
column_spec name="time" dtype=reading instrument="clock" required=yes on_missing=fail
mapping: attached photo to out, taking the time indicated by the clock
5:36
